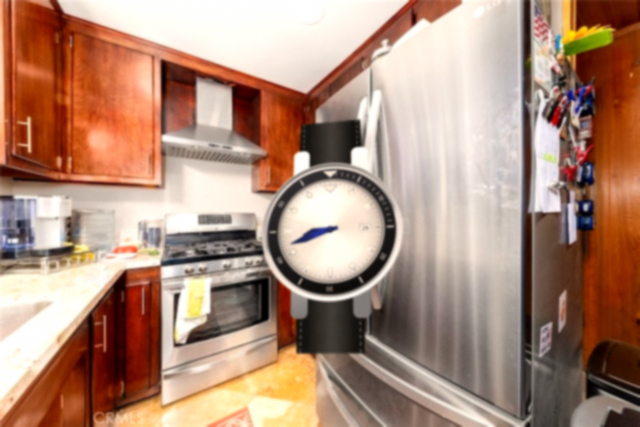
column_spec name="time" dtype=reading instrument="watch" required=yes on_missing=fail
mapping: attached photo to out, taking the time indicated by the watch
8:42
